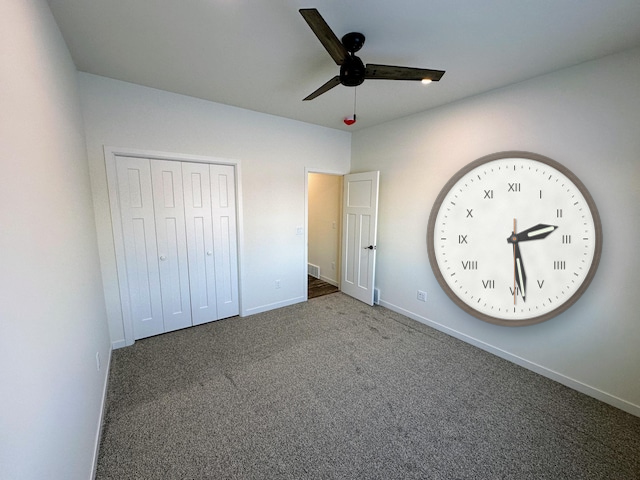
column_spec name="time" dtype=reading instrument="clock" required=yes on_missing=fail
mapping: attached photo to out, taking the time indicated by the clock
2:28:30
